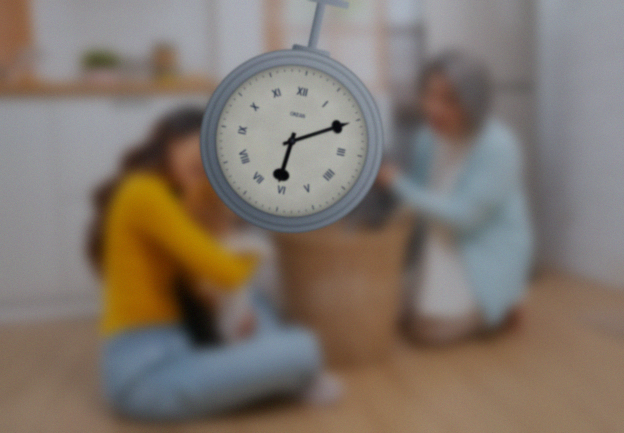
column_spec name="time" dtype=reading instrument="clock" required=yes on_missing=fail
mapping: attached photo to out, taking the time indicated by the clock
6:10
